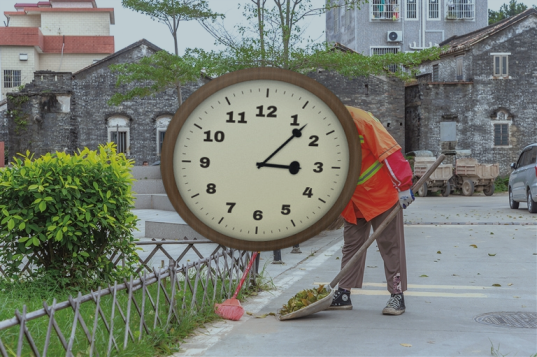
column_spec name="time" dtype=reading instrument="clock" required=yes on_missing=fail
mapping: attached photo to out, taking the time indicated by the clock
3:07
